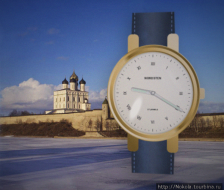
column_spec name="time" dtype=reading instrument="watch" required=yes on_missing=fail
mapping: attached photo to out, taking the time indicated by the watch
9:20
